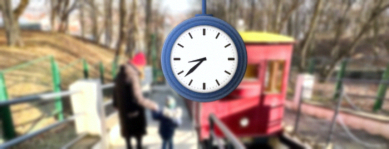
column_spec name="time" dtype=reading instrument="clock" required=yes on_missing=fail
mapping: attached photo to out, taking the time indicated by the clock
8:38
